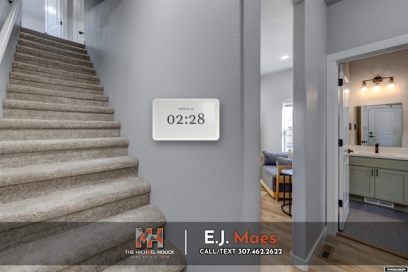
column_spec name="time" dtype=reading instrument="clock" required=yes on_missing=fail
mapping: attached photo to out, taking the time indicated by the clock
2:28
